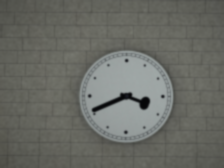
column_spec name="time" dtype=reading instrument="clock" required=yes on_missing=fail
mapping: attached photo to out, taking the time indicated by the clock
3:41
